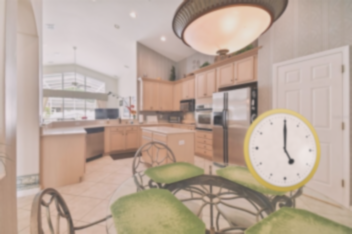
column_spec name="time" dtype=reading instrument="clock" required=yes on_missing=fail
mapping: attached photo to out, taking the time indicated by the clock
5:00
